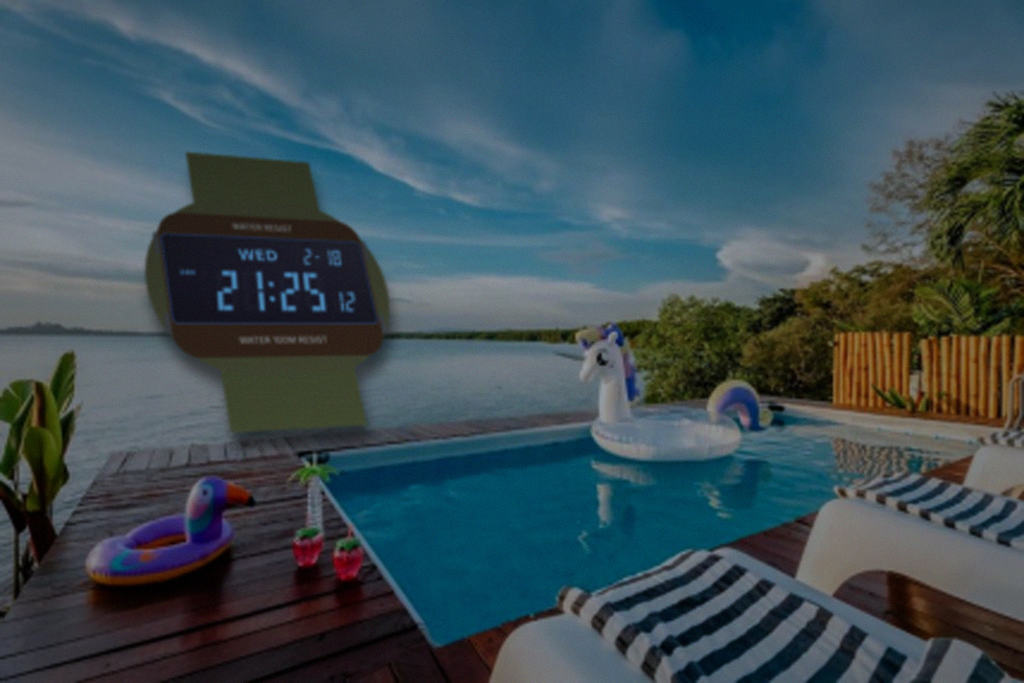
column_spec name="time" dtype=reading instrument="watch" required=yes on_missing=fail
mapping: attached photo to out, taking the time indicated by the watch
21:25:12
